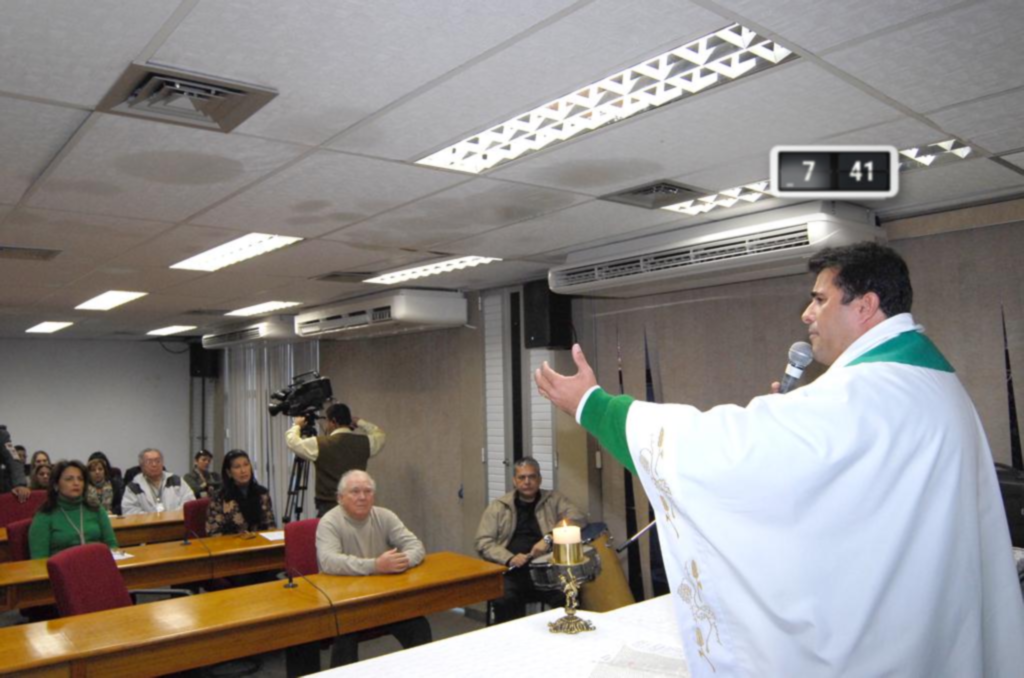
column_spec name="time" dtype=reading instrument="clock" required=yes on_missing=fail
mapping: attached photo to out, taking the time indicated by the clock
7:41
